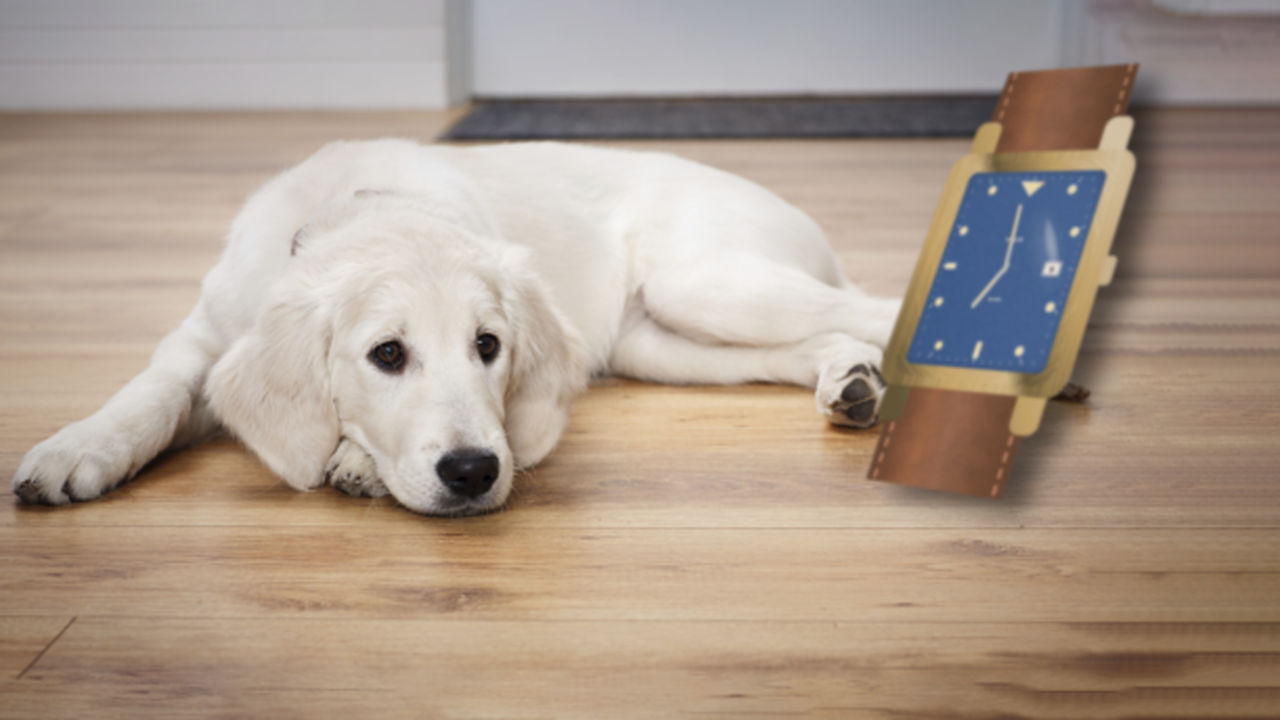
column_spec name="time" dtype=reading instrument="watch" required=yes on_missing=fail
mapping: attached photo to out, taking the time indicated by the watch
6:59
